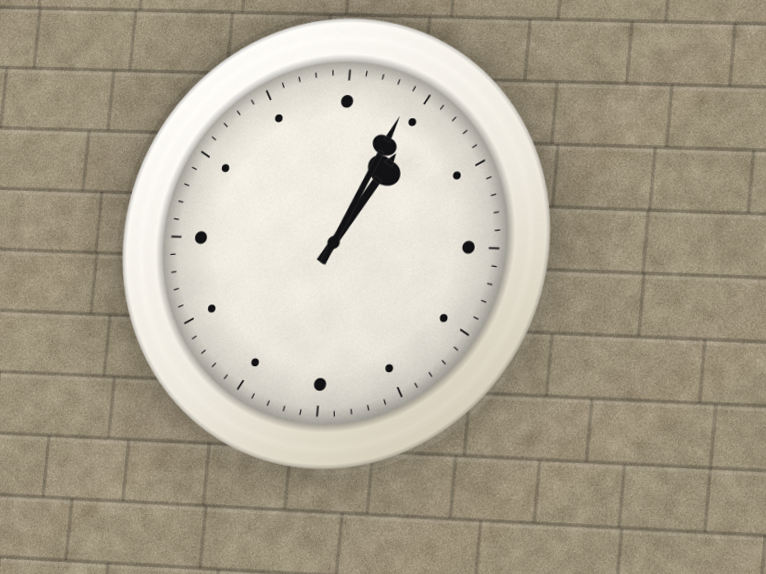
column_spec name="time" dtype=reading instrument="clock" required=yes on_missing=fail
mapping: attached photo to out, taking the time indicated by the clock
1:04
